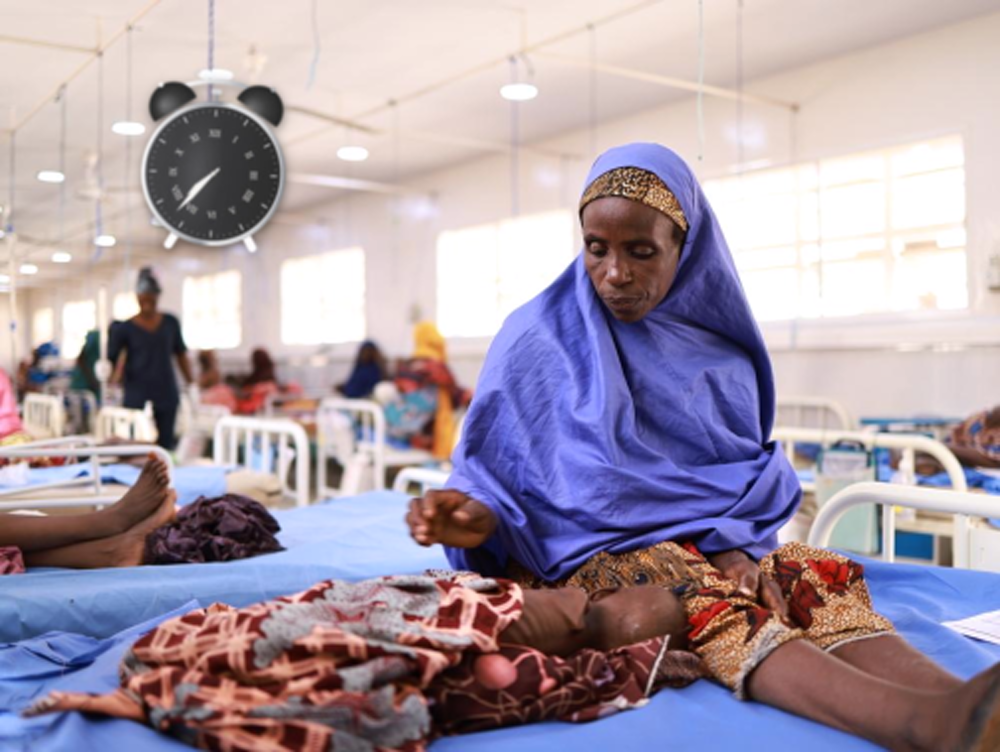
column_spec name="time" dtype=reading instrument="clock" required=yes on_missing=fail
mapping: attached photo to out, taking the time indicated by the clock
7:37
